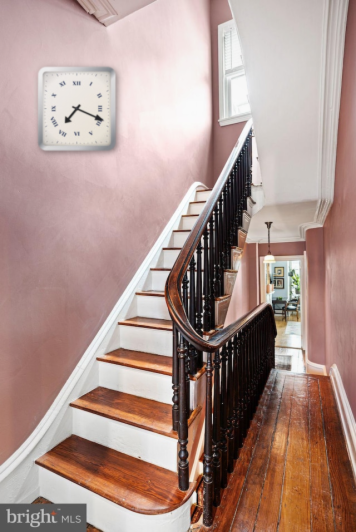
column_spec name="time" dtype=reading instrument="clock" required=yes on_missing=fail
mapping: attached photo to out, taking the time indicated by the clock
7:19
